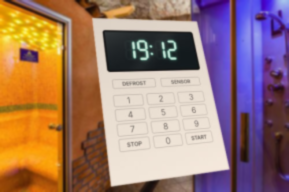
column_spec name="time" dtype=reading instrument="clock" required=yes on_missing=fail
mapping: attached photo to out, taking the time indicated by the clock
19:12
